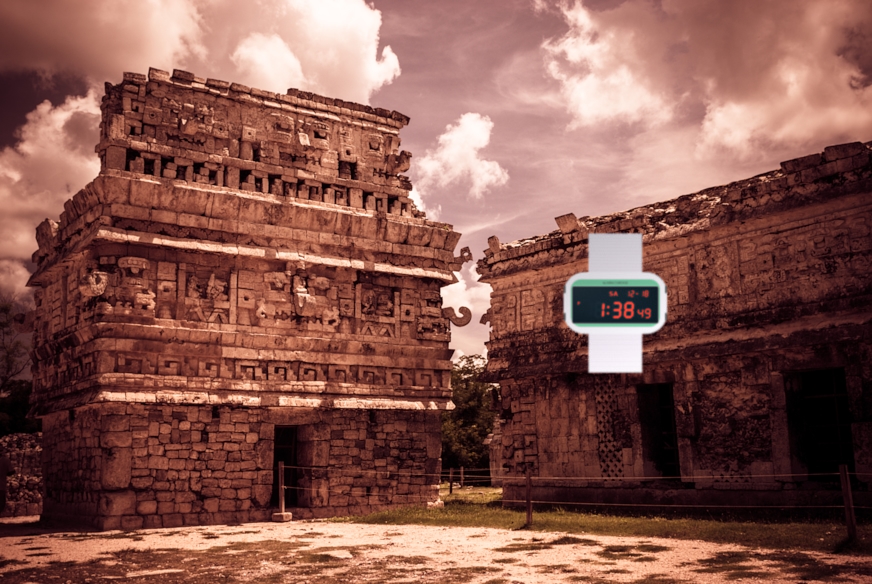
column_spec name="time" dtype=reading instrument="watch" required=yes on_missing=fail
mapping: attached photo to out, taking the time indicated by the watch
1:38:49
